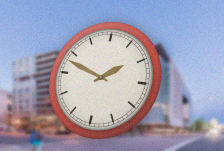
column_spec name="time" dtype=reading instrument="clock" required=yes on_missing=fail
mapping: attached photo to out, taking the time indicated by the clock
1:48
